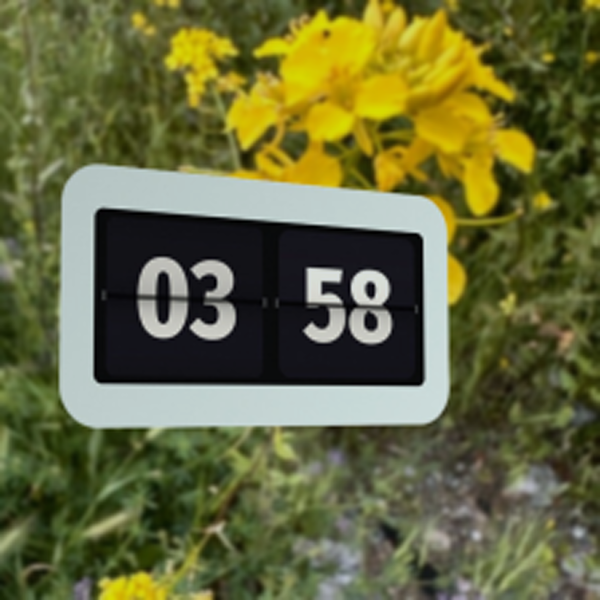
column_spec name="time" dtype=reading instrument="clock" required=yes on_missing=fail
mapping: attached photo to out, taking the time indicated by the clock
3:58
